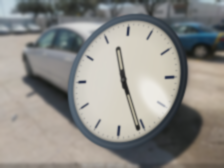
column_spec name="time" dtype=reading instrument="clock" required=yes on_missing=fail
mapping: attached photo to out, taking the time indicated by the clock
11:26
